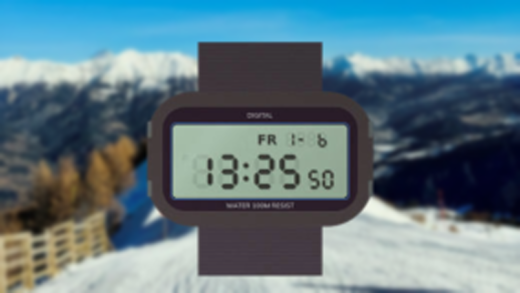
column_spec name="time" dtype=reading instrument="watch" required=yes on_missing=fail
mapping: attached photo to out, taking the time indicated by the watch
13:25:50
